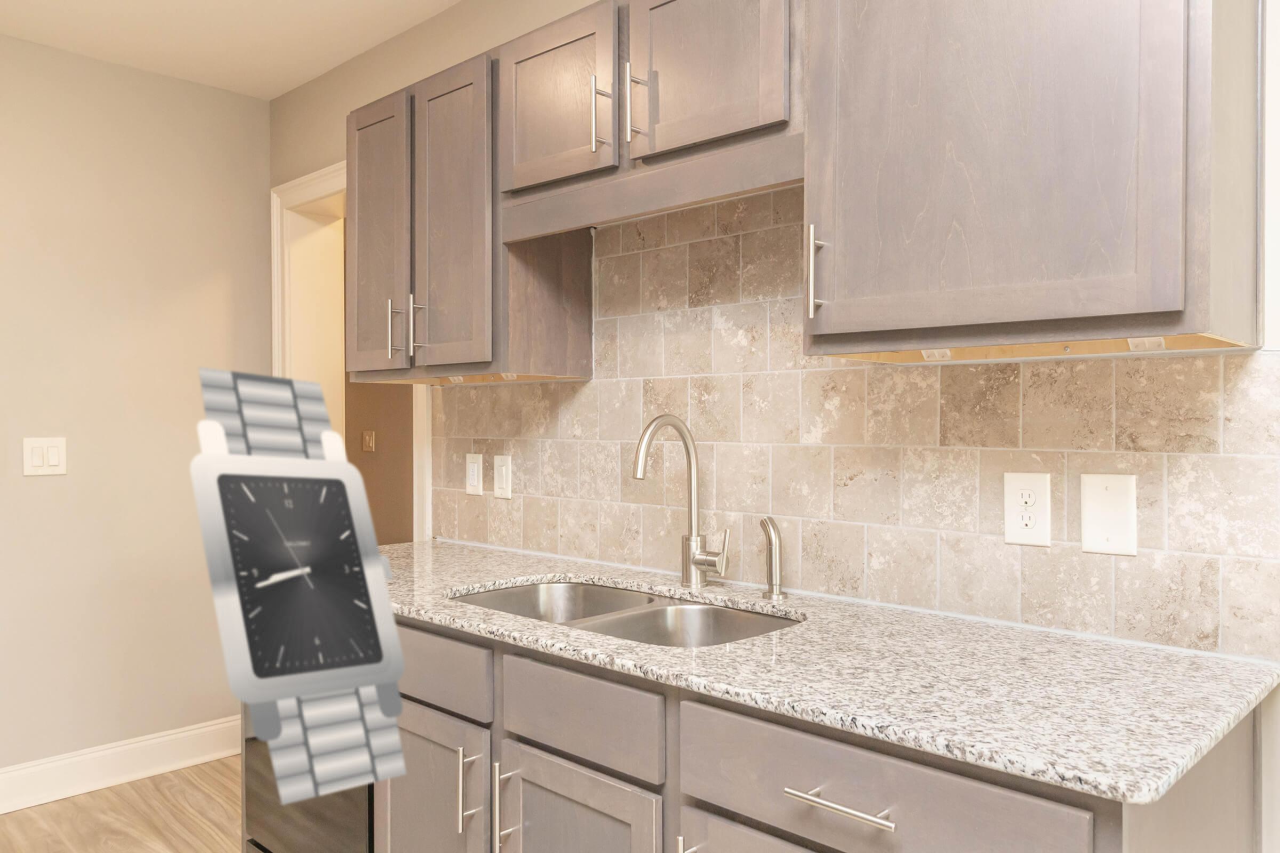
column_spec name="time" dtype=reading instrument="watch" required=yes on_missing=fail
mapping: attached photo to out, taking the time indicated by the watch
8:42:56
